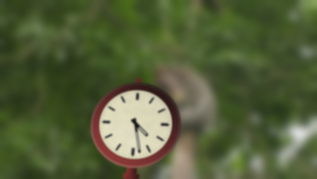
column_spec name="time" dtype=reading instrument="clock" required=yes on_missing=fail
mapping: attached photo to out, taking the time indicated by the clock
4:28
